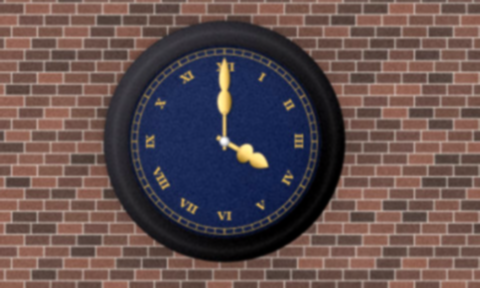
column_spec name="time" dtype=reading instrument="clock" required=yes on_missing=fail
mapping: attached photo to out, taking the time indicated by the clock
4:00
